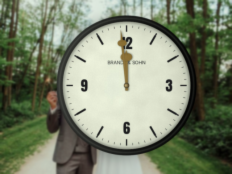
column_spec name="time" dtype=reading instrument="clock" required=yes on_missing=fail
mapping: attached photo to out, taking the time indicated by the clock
11:59
